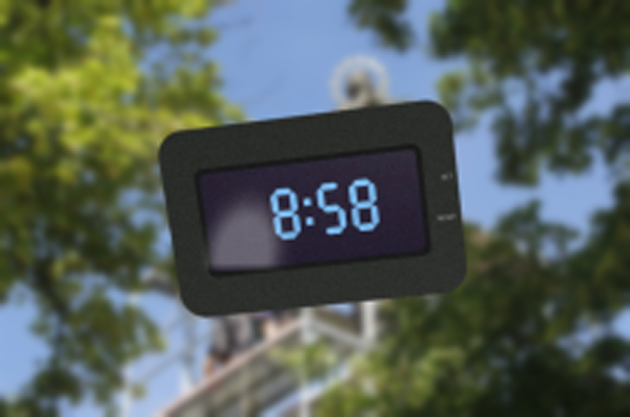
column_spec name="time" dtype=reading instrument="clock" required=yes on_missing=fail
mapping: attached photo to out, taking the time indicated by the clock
8:58
